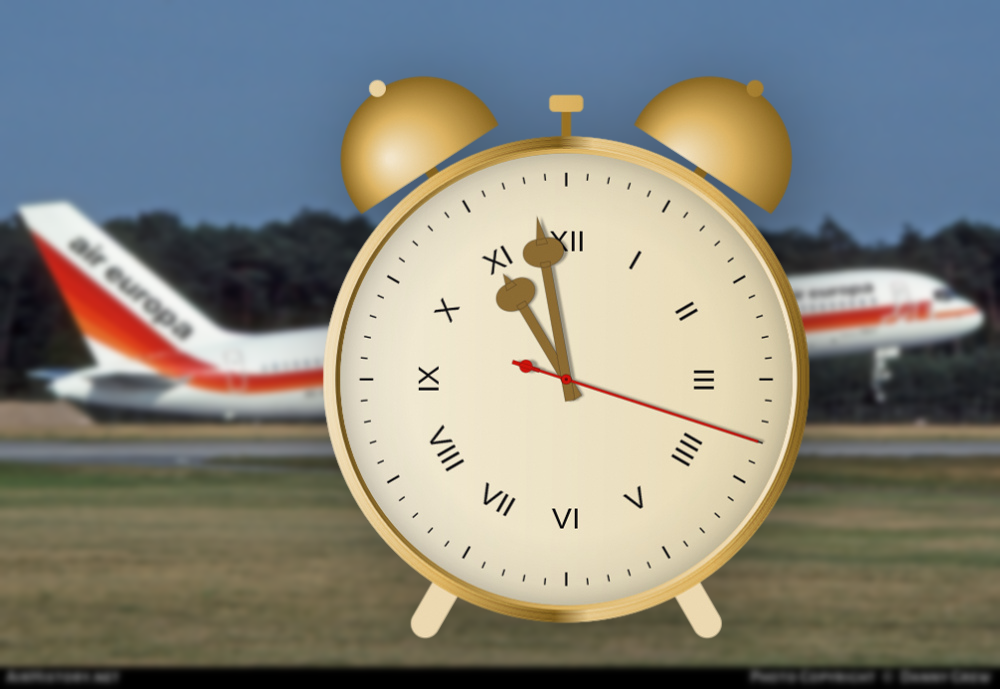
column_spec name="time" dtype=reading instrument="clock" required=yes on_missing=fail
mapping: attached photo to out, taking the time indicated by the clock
10:58:18
